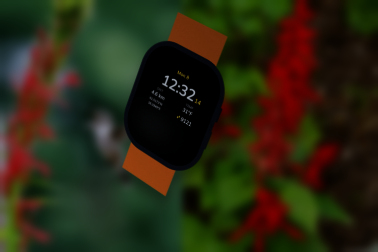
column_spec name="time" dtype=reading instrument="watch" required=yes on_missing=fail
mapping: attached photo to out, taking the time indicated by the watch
12:32
